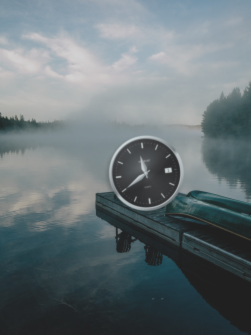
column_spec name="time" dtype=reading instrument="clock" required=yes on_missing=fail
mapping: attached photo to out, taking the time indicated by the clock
11:40
